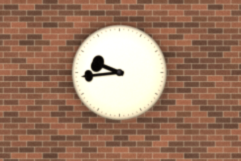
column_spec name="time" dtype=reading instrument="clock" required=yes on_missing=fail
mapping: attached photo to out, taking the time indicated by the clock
9:44
